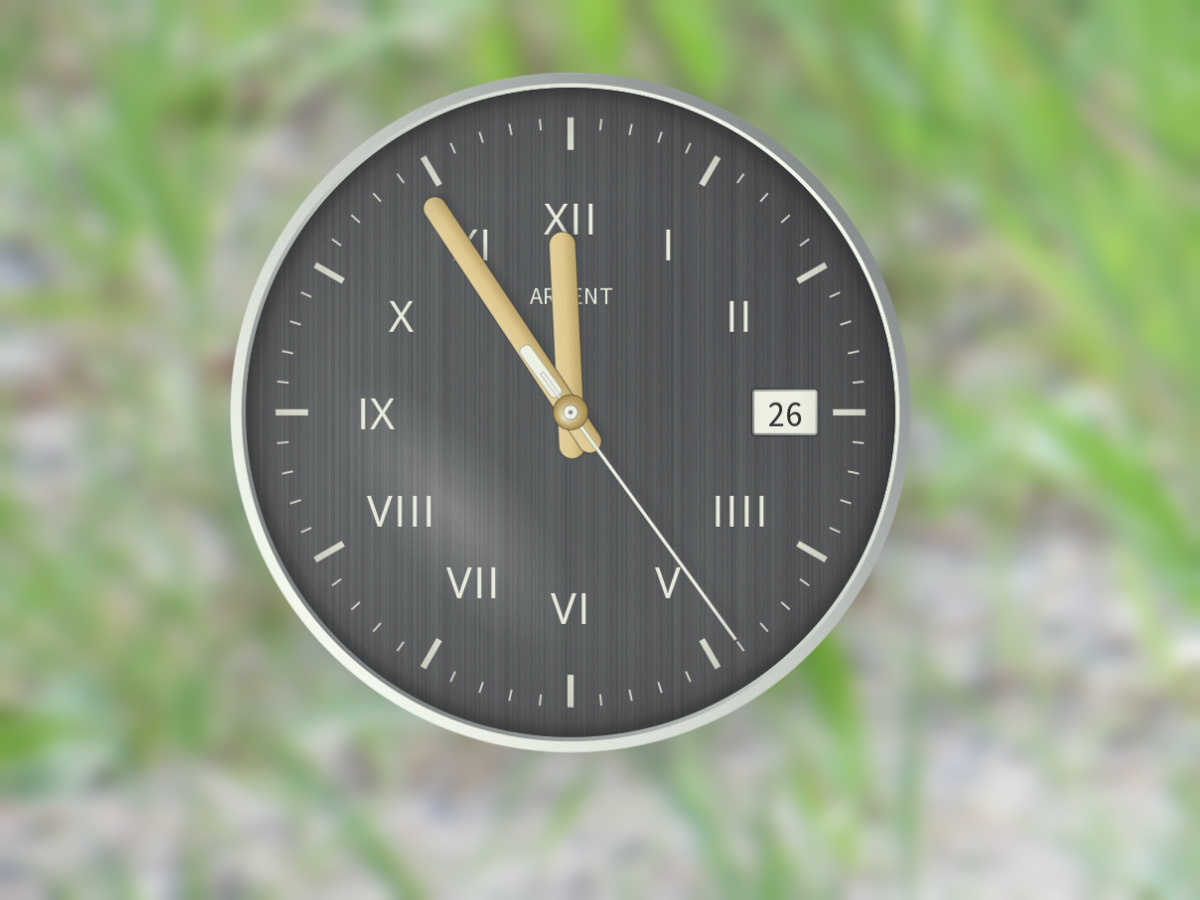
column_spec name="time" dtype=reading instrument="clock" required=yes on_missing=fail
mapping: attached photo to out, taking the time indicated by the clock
11:54:24
